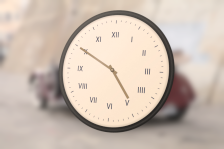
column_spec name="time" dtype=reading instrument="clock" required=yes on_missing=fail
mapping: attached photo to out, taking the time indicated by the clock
4:50
